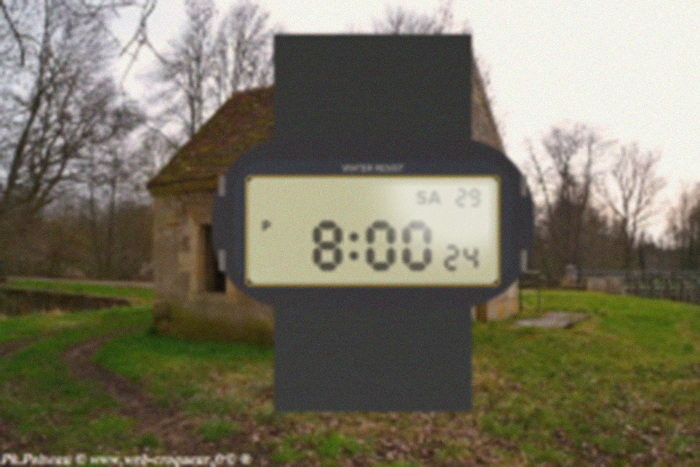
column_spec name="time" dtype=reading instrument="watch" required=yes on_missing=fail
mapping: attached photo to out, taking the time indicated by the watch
8:00:24
